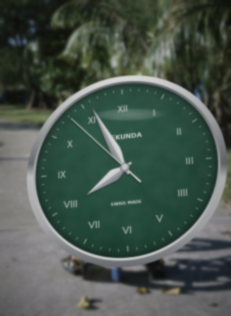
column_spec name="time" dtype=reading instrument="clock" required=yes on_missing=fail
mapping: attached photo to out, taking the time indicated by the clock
7:55:53
